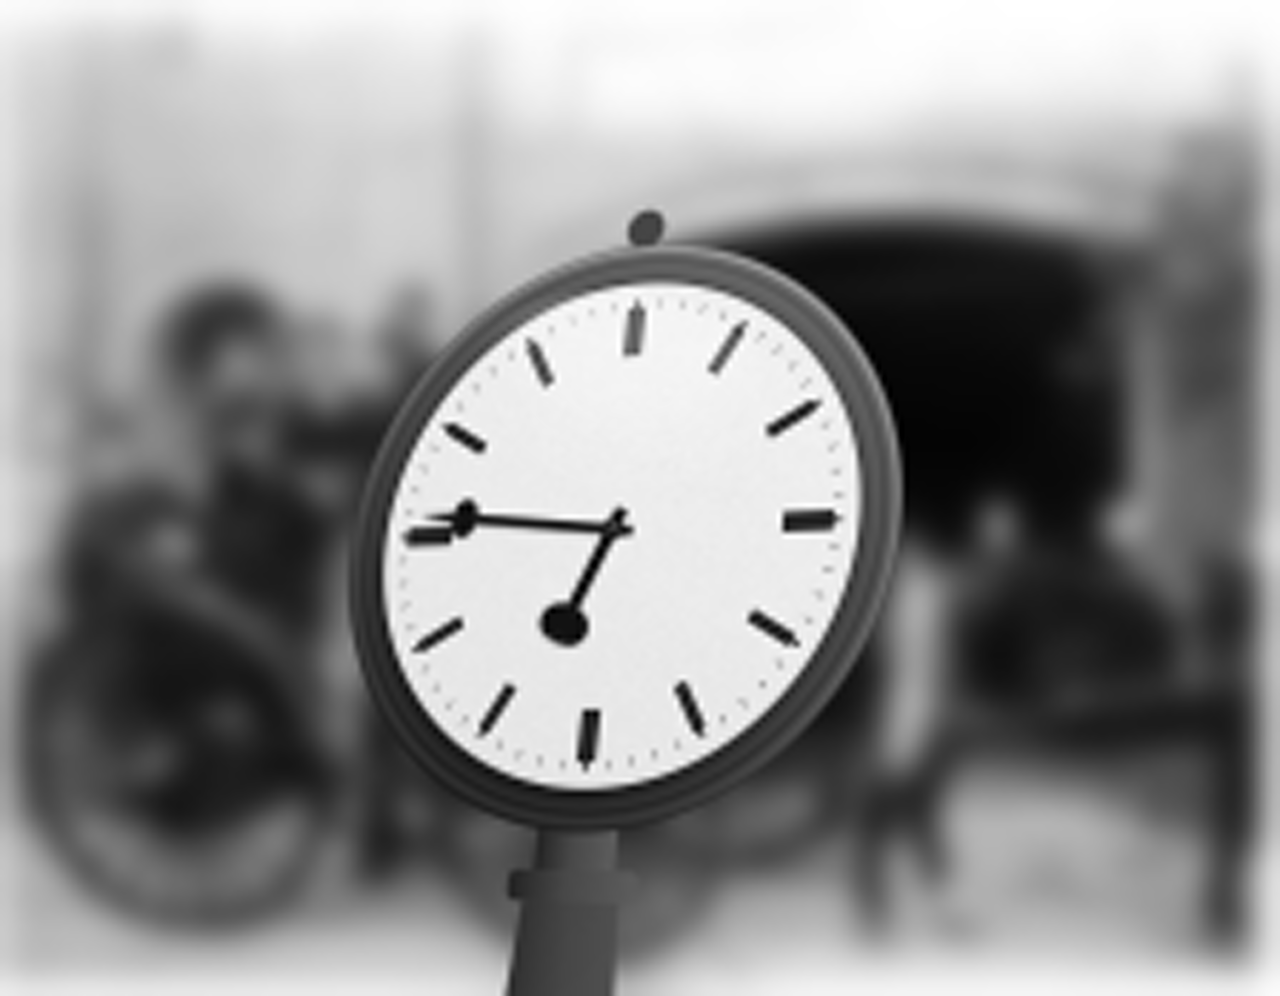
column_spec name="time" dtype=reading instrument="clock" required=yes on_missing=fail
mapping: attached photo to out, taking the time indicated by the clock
6:46
